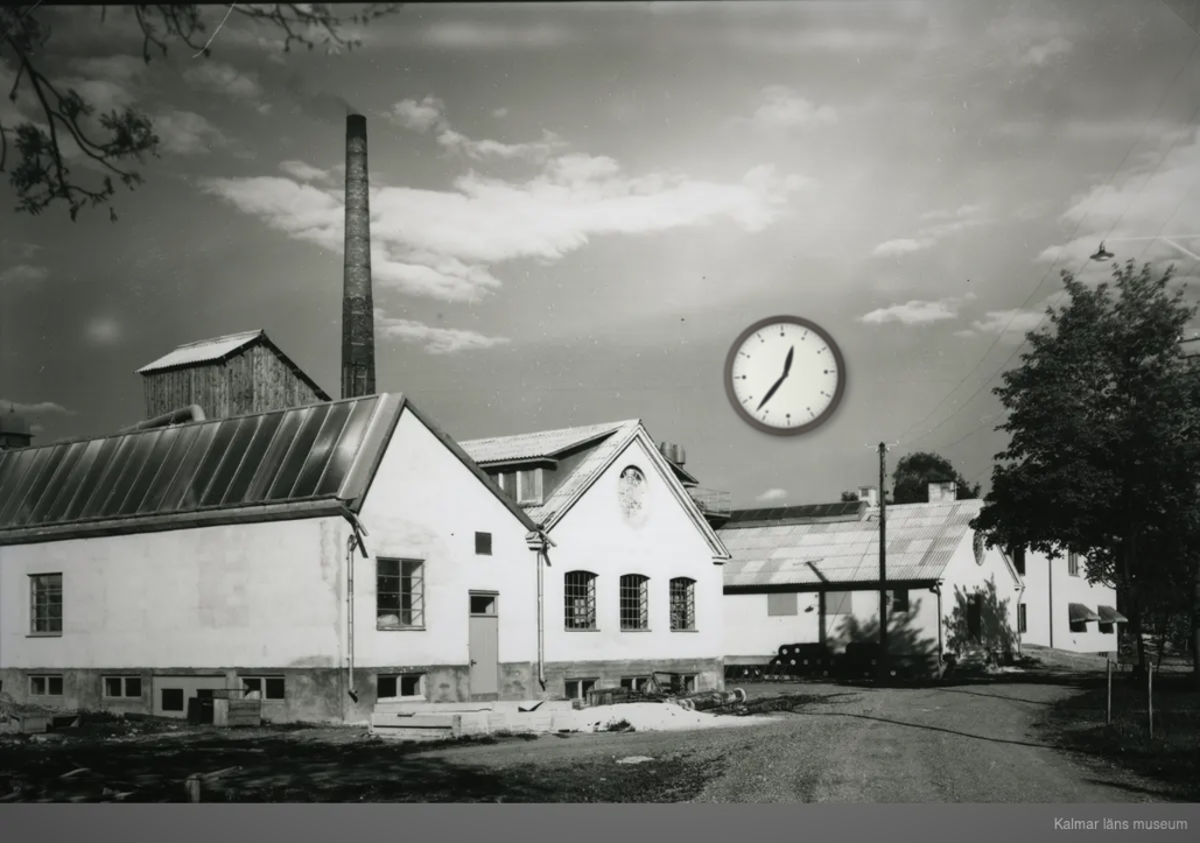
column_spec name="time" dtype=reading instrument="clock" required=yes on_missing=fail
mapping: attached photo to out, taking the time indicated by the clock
12:37
